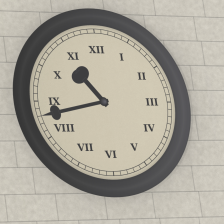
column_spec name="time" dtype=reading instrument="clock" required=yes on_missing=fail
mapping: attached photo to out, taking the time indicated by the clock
10:43
